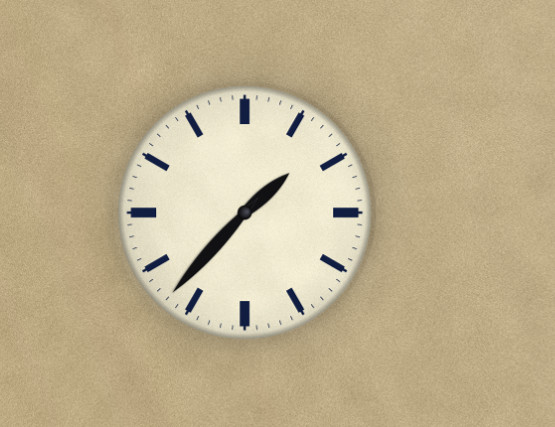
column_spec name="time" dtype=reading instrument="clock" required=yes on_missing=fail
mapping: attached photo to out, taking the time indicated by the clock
1:37
